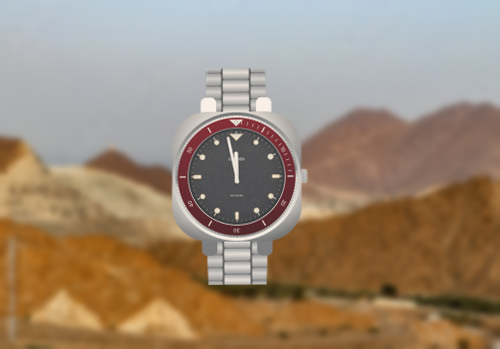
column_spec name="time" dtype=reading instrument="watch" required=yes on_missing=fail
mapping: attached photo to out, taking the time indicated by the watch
11:58
